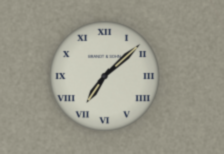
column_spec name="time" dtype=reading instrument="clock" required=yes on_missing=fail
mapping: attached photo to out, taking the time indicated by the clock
7:08
